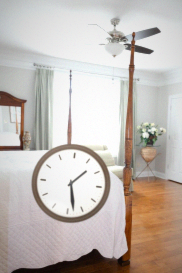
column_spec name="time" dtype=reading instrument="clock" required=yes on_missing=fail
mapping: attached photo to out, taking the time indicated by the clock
1:28
